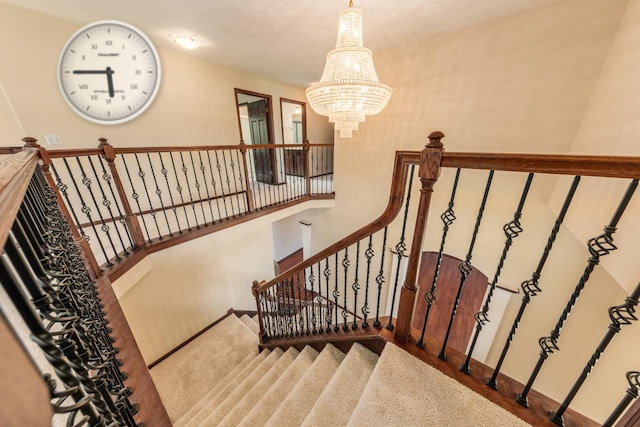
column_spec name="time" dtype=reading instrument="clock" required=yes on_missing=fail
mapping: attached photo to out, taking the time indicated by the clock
5:45
